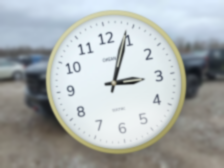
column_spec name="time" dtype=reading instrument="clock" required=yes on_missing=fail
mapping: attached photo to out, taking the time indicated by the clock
3:04
